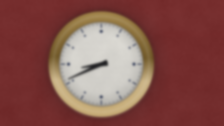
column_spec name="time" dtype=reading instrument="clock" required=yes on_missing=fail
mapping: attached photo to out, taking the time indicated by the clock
8:41
